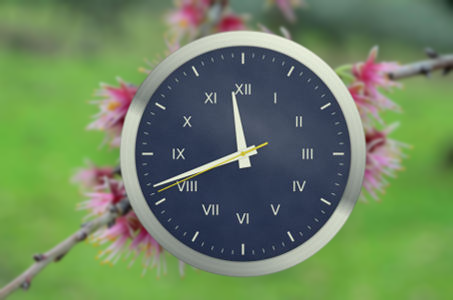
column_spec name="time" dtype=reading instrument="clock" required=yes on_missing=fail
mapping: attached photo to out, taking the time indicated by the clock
11:41:41
